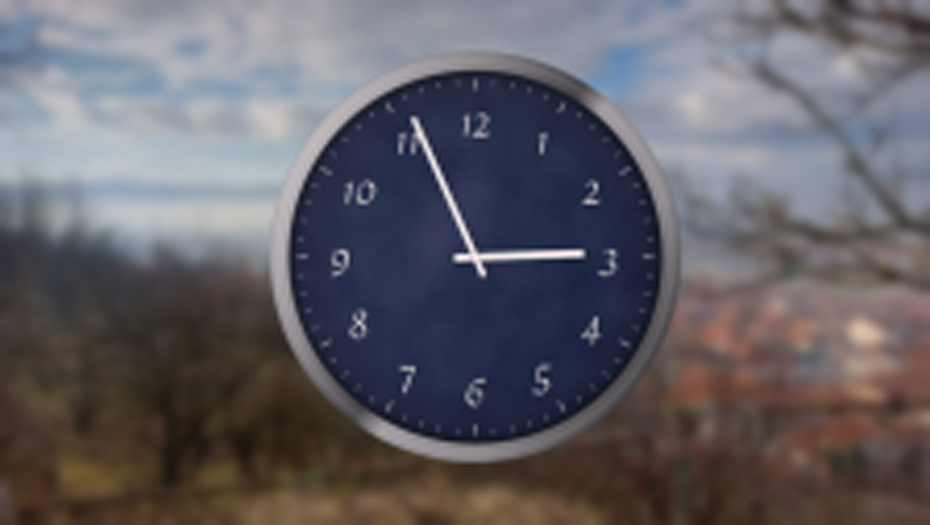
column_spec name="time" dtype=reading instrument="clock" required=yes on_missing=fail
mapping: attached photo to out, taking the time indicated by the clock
2:56
